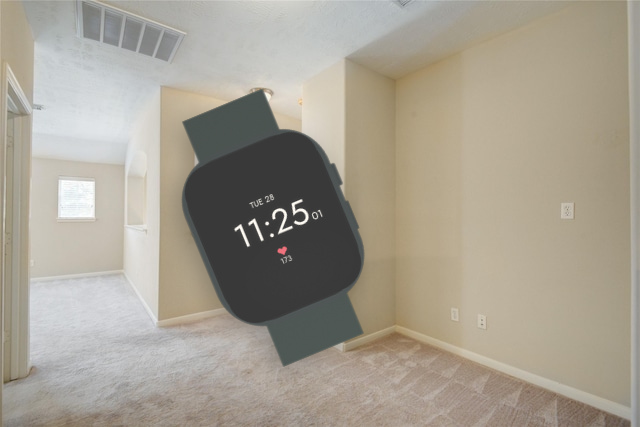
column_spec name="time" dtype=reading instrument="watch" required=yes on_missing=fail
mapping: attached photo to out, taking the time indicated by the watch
11:25:01
